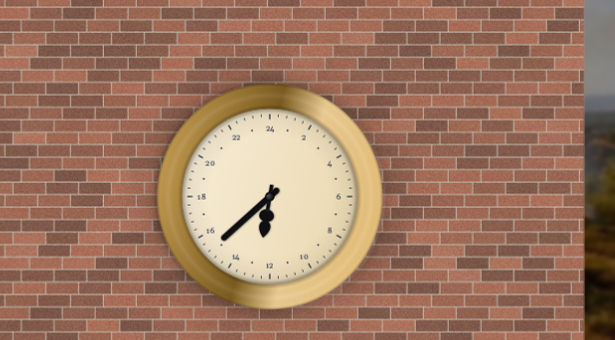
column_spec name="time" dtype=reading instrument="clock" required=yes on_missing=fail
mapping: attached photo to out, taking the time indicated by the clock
12:38
